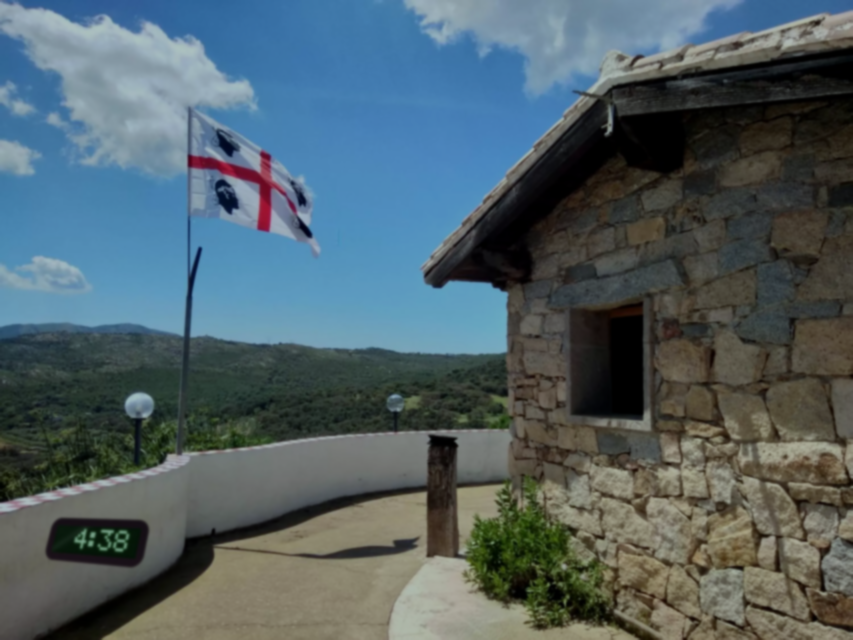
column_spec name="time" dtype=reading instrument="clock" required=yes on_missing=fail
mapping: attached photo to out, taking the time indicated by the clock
4:38
